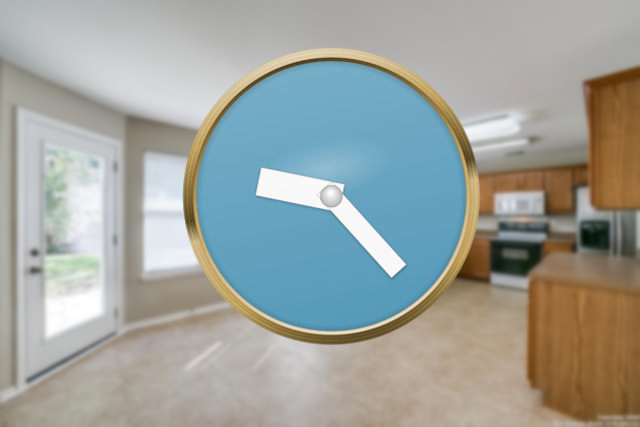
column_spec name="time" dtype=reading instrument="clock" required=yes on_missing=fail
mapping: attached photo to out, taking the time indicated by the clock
9:23
